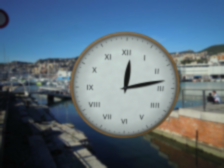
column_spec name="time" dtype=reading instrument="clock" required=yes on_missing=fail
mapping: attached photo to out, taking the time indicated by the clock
12:13
